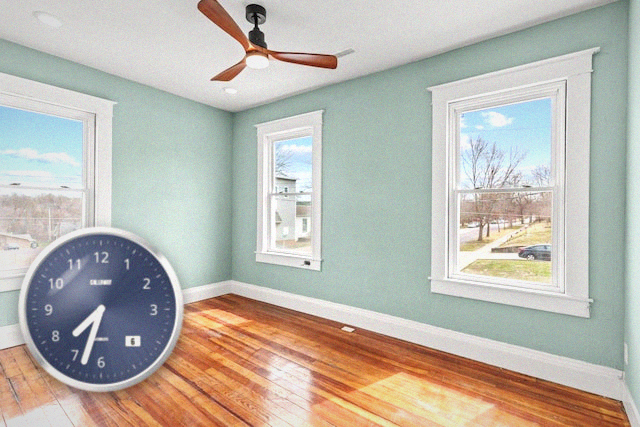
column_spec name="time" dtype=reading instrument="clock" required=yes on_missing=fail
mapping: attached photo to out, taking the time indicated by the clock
7:33
